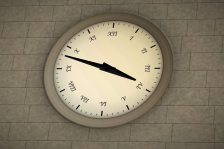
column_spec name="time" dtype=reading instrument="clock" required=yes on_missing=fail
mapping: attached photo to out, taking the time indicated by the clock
3:48
